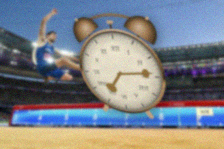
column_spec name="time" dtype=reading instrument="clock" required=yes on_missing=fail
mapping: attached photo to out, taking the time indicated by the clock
7:14
